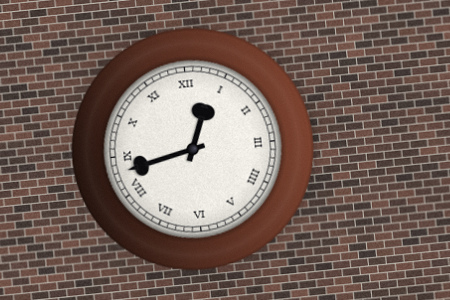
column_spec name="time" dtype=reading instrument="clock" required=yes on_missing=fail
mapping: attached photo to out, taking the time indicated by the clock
12:43
